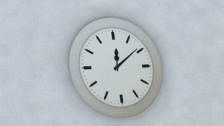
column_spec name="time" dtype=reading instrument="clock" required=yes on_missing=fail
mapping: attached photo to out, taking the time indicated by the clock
12:09
